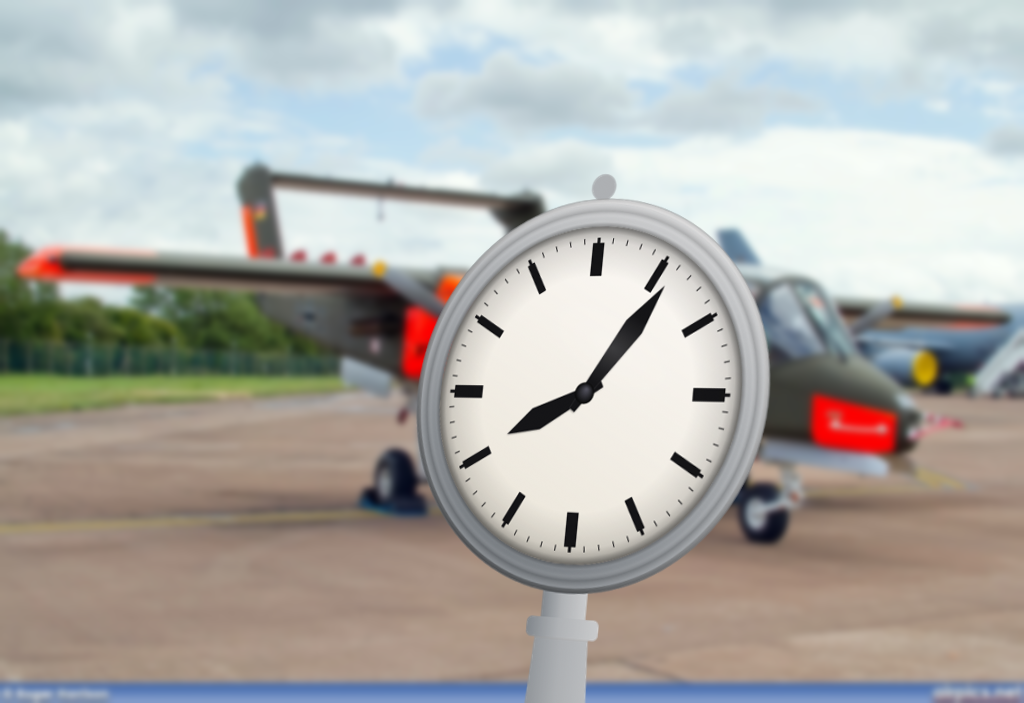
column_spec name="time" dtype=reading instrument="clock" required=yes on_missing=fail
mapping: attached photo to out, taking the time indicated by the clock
8:06
